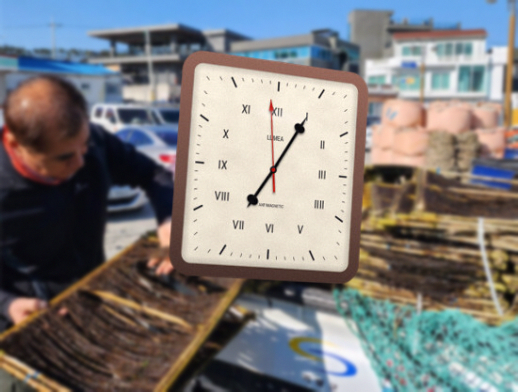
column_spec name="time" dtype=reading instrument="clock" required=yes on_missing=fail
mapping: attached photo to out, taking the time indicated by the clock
7:04:59
